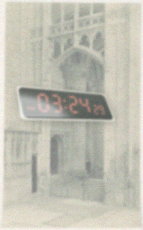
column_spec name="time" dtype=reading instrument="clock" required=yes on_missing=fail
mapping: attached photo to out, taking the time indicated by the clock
3:24
